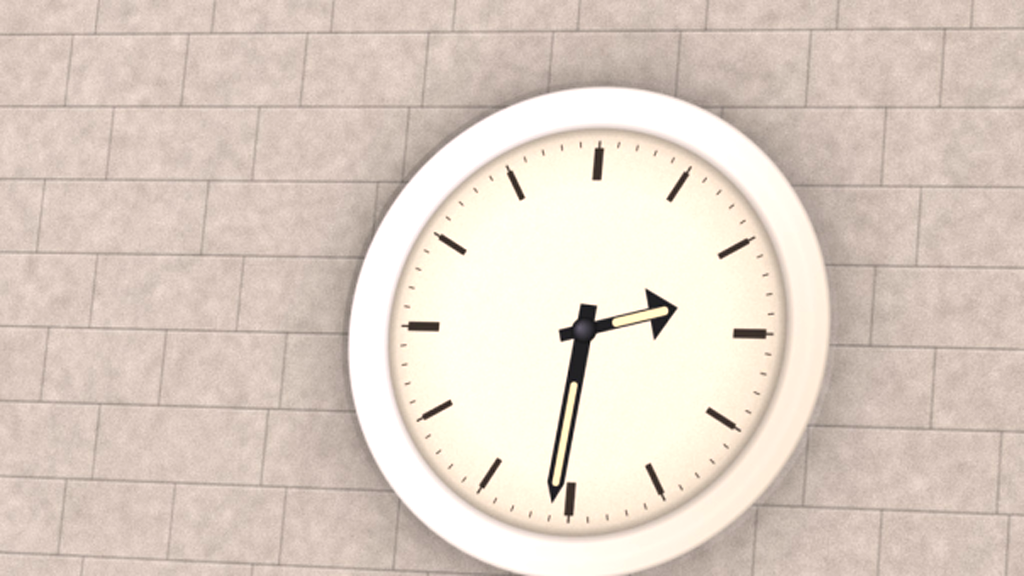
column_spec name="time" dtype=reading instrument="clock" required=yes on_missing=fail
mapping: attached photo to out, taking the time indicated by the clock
2:31
